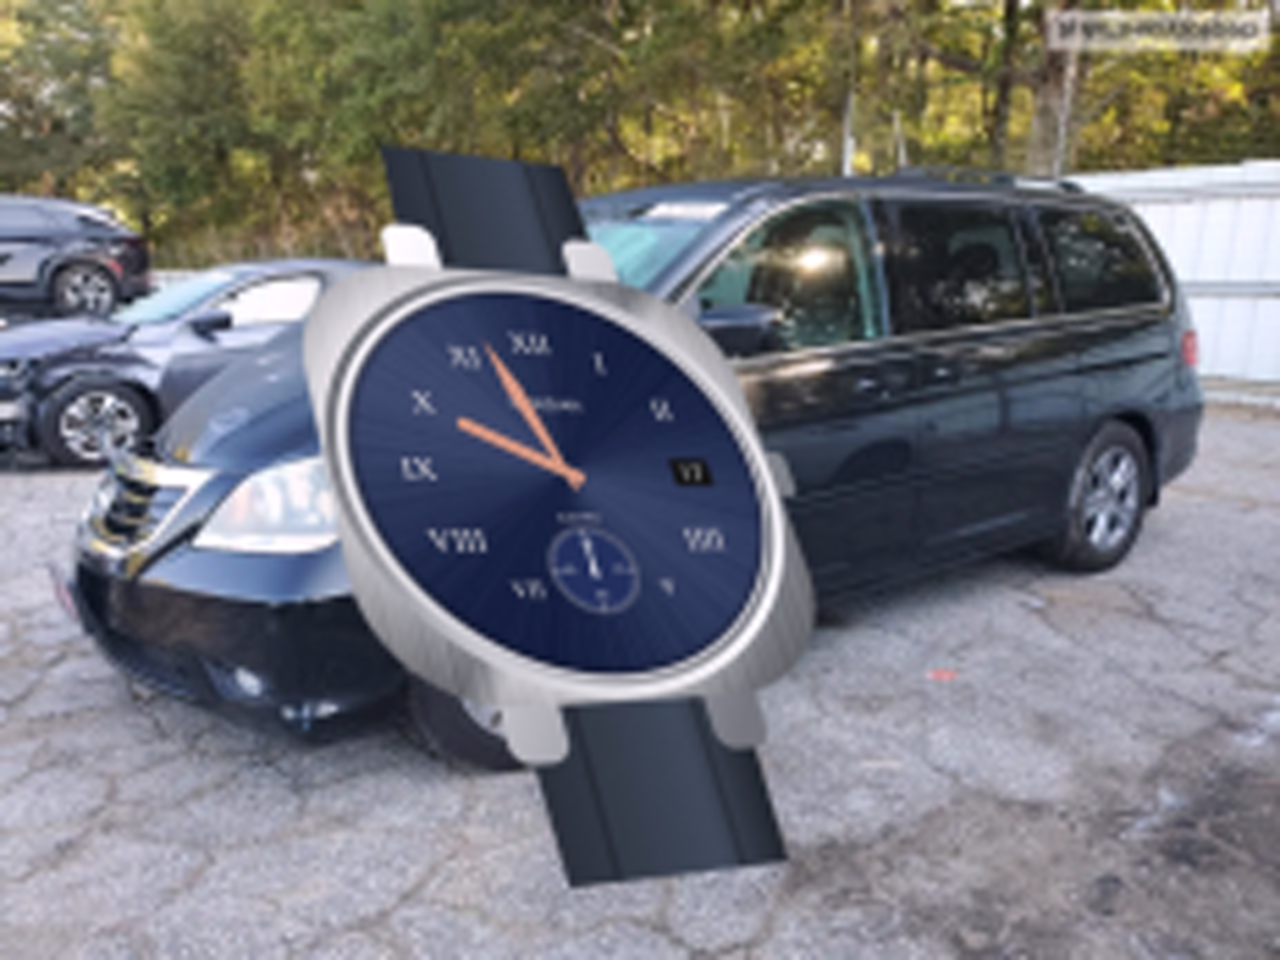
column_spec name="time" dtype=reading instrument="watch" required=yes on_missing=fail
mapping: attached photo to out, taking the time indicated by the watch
9:57
